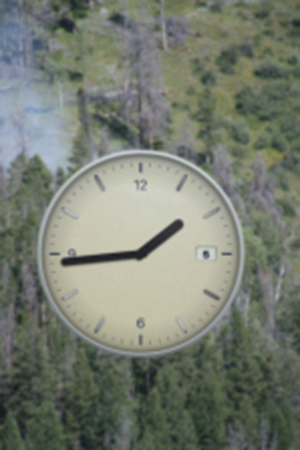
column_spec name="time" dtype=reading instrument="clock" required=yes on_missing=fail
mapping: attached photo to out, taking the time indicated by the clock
1:44
